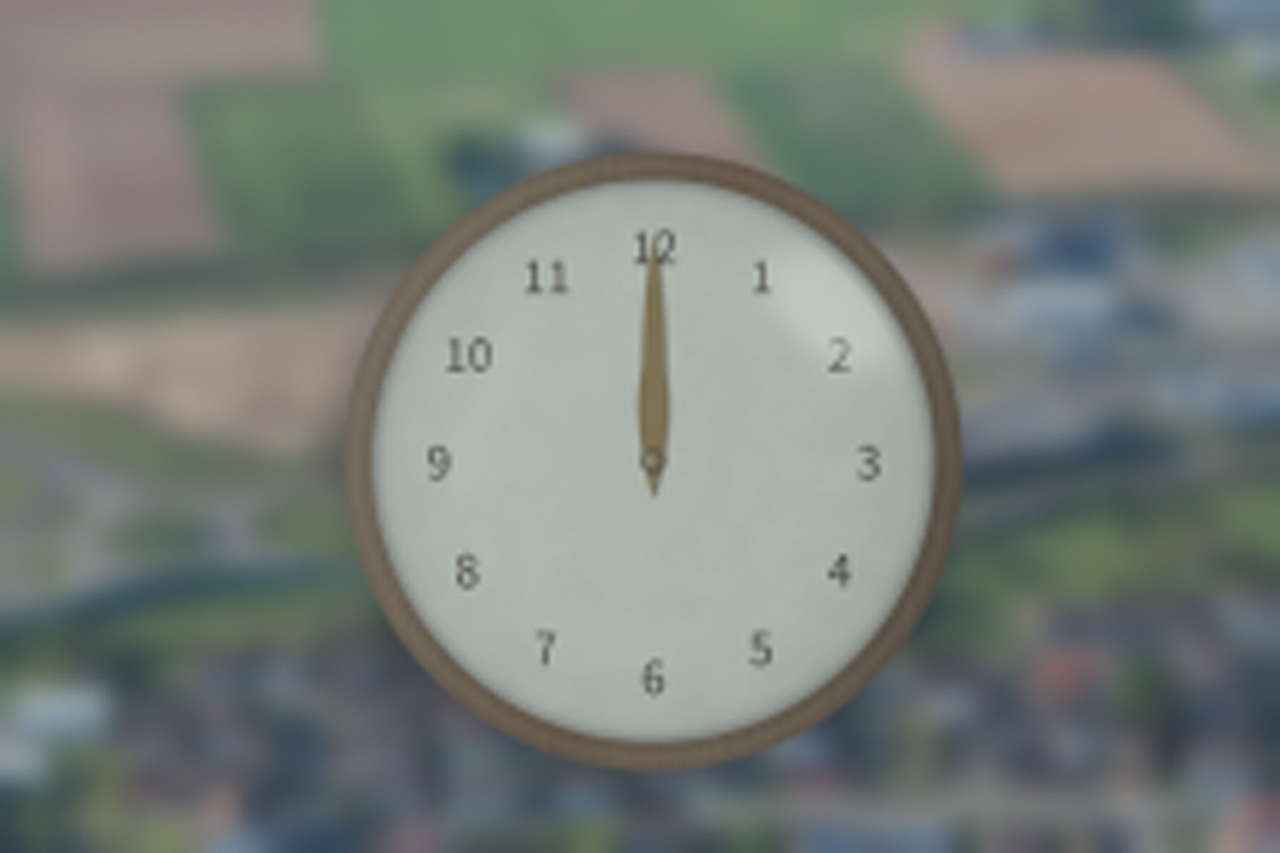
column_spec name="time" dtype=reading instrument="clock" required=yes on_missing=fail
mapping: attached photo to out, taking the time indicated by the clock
12:00
